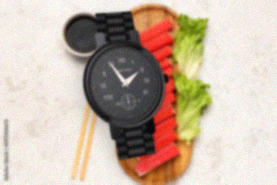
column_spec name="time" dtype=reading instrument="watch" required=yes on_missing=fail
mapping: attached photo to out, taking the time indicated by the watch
1:55
